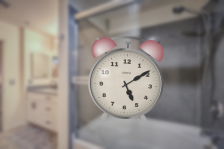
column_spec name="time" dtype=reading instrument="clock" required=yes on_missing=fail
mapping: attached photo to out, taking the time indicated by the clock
5:09
